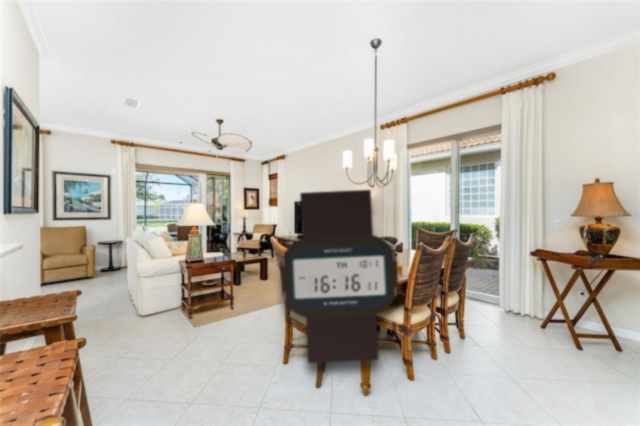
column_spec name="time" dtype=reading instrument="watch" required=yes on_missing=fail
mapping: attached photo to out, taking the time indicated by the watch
16:16
